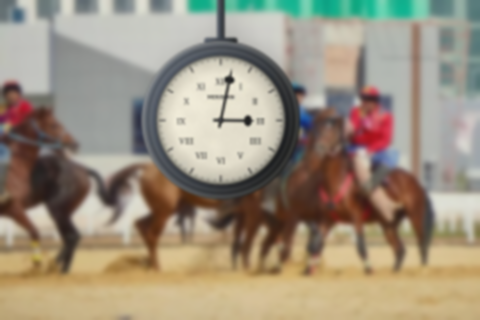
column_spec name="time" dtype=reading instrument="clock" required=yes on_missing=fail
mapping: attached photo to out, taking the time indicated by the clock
3:02
